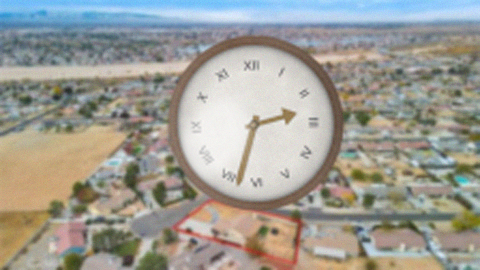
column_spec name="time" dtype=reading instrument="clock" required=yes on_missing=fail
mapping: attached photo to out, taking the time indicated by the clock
2:33
